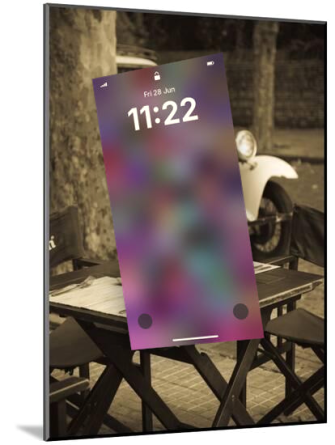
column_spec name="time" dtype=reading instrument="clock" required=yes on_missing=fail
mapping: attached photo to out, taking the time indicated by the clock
11:22
